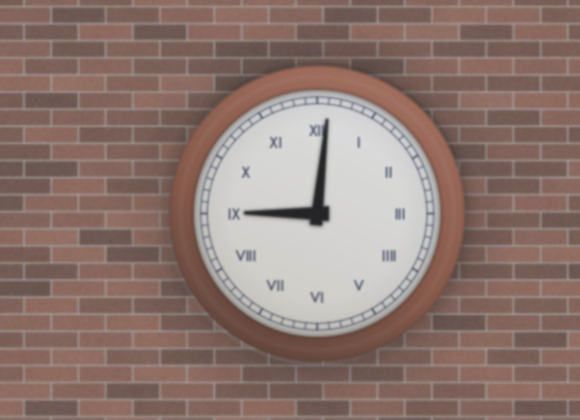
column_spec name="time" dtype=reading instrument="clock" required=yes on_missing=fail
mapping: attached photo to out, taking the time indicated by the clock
9:01
